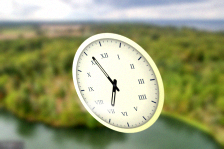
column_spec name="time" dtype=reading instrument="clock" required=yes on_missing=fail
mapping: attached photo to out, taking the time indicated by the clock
6:56
